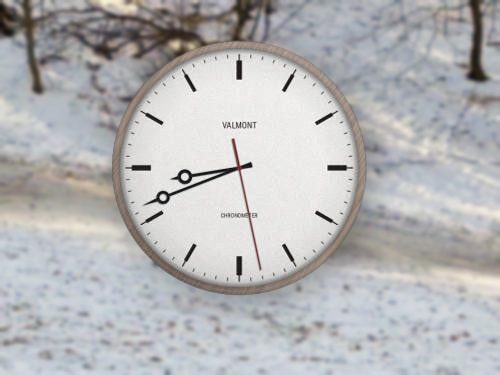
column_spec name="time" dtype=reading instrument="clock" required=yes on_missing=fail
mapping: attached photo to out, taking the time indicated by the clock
8:41:28
